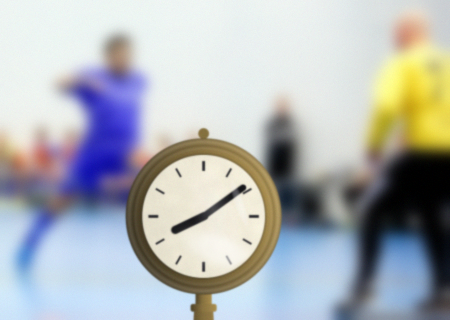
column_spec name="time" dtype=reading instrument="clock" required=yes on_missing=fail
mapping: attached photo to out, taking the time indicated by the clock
8:09
